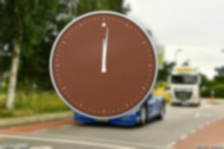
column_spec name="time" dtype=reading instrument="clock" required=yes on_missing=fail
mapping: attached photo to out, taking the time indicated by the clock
12:01
